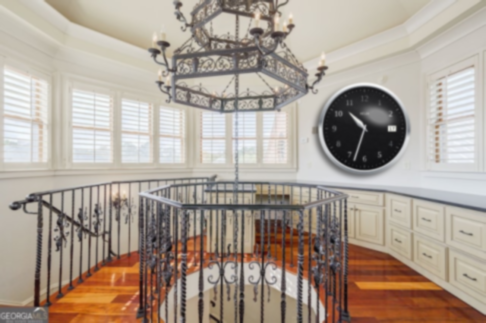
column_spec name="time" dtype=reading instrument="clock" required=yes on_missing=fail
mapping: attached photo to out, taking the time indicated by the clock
10:33
